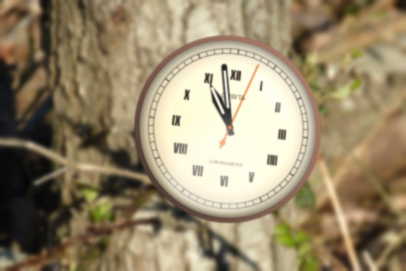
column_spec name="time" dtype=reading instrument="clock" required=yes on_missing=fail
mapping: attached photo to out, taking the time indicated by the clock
10:58:03
